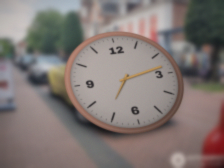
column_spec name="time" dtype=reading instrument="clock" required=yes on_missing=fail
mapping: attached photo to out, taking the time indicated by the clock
7:13
